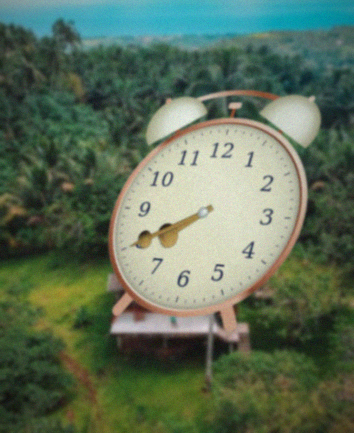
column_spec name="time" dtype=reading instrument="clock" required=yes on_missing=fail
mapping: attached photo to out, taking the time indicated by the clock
7:40
